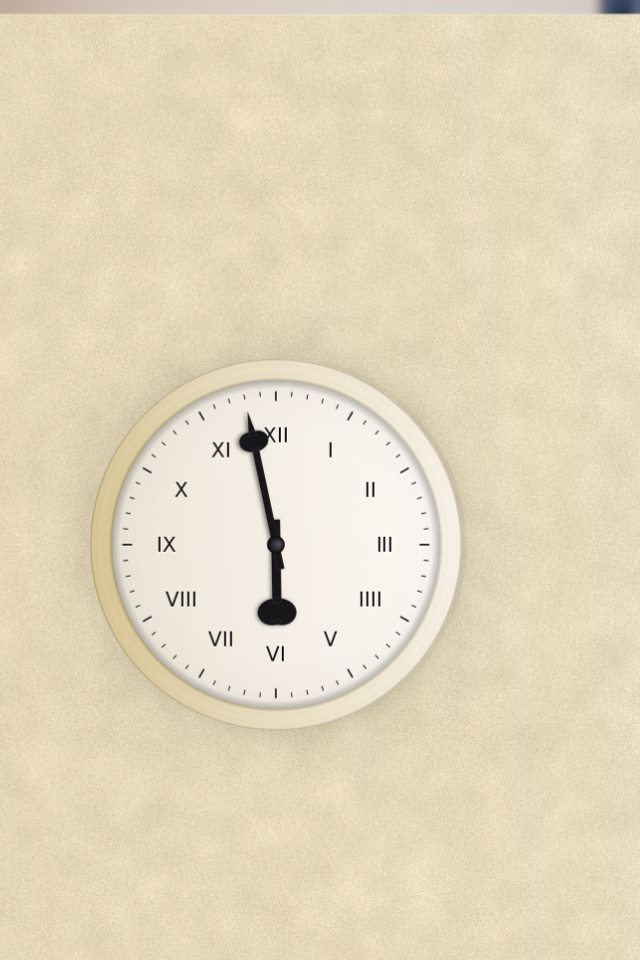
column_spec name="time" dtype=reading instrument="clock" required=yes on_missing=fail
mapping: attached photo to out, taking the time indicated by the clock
5:58
